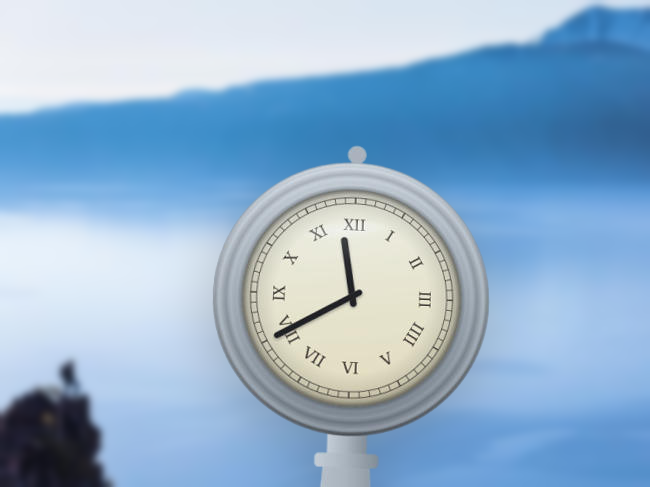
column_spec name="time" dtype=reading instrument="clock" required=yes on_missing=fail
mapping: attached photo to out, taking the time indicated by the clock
11:40
